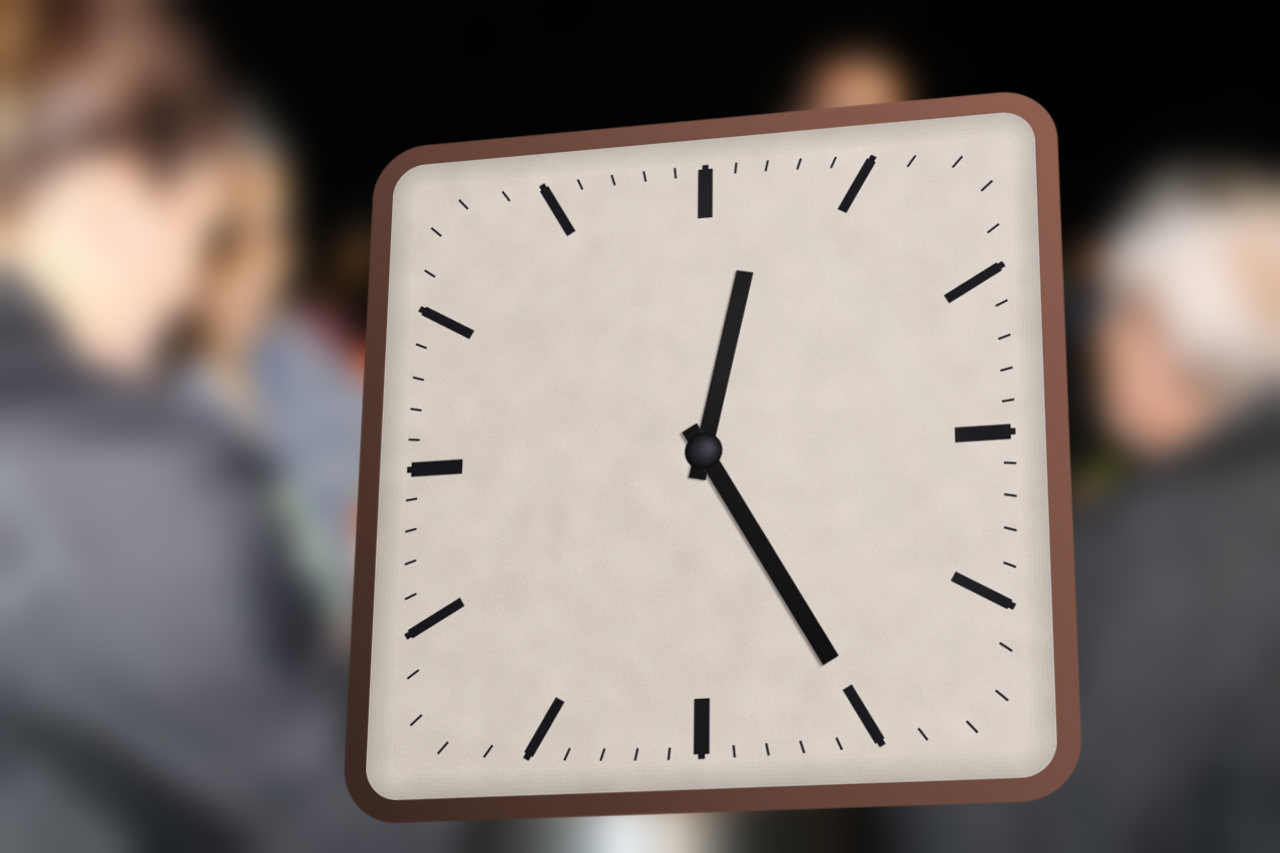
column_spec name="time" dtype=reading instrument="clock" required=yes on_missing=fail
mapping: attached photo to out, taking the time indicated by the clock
12:25
